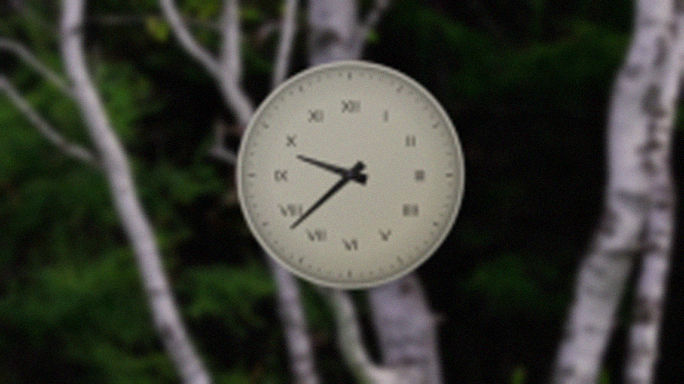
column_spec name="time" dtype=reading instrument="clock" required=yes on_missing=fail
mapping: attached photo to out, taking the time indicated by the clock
9:38
